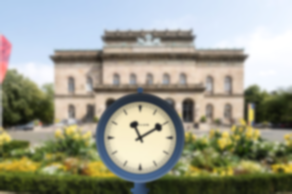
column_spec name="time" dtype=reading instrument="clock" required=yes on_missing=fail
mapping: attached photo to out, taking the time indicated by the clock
11:10
